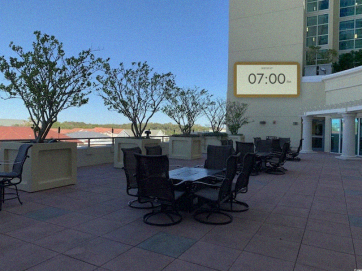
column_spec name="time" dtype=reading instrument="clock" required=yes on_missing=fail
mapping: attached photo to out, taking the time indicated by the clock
7:00
